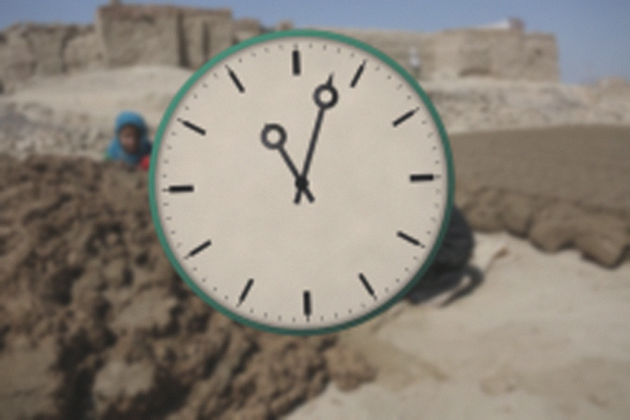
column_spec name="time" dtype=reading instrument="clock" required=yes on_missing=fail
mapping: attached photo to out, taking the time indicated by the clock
11:03
